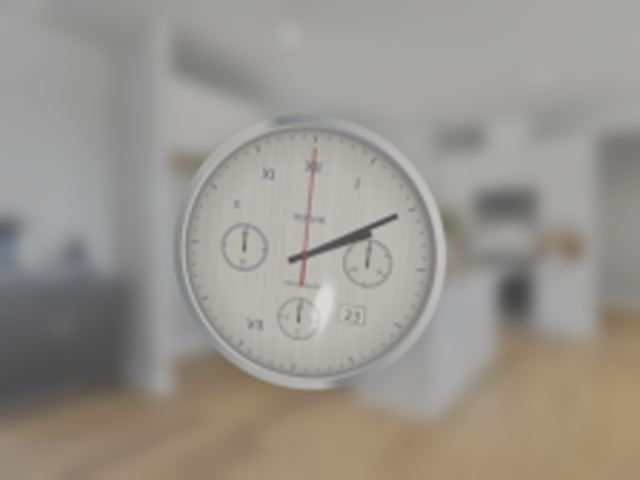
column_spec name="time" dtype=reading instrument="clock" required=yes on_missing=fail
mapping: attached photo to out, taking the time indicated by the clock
2:10
